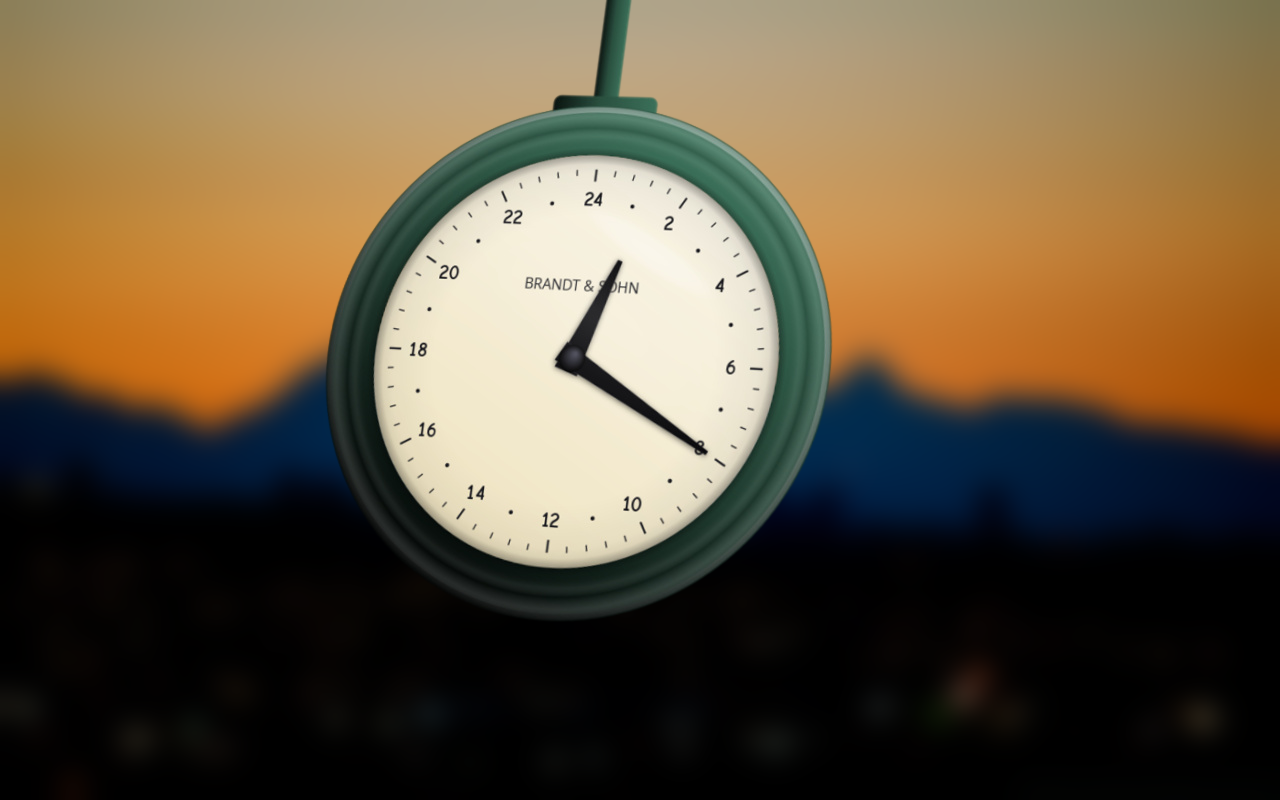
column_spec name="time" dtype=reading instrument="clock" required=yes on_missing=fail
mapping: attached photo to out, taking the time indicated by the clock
1:20
